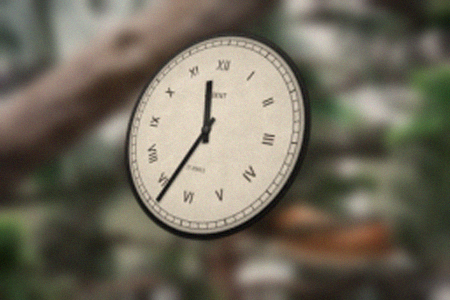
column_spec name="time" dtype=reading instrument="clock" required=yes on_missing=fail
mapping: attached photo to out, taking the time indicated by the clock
11:34
